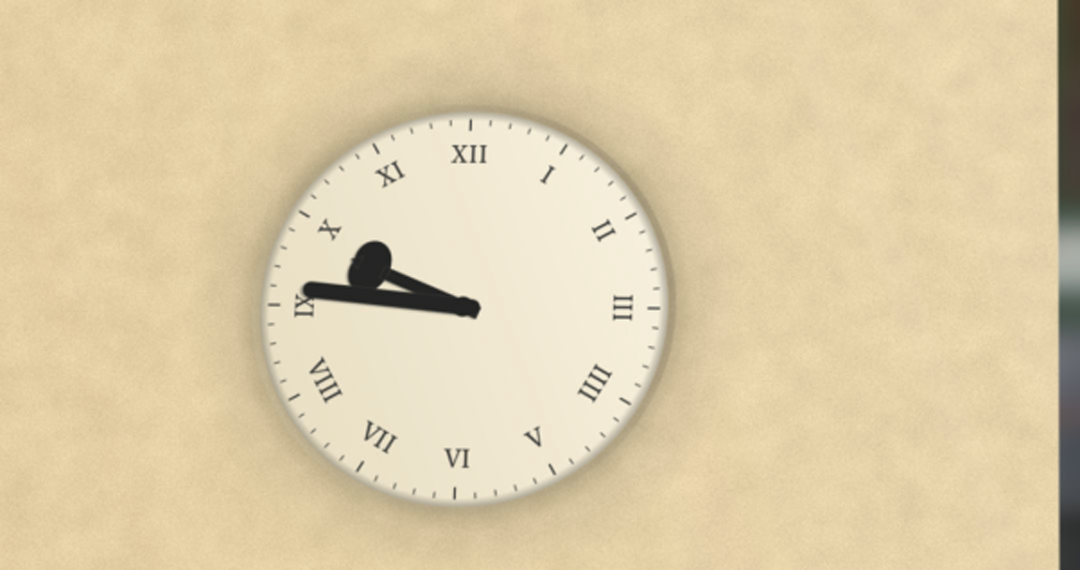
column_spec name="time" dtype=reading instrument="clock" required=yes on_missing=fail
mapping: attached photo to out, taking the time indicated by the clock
9:46
